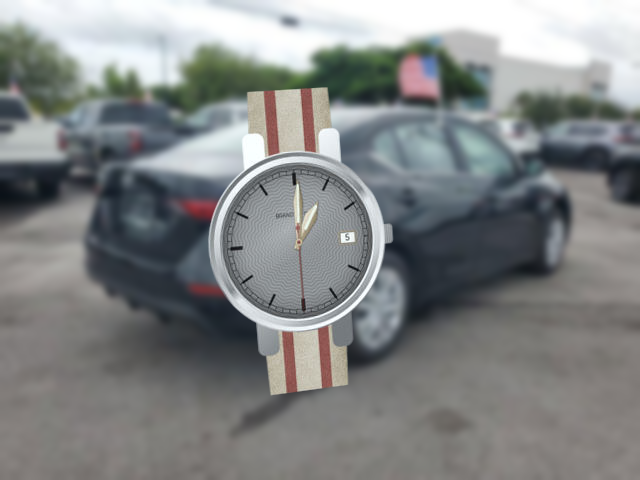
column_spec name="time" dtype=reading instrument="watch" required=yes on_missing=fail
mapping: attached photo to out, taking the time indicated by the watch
1:00:30
